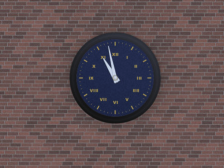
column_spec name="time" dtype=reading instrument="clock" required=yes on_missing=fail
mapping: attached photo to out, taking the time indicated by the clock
10:58
